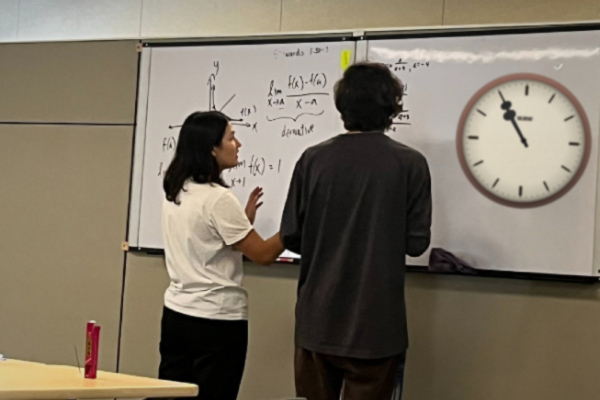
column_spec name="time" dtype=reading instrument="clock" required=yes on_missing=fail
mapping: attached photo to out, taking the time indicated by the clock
10:55
